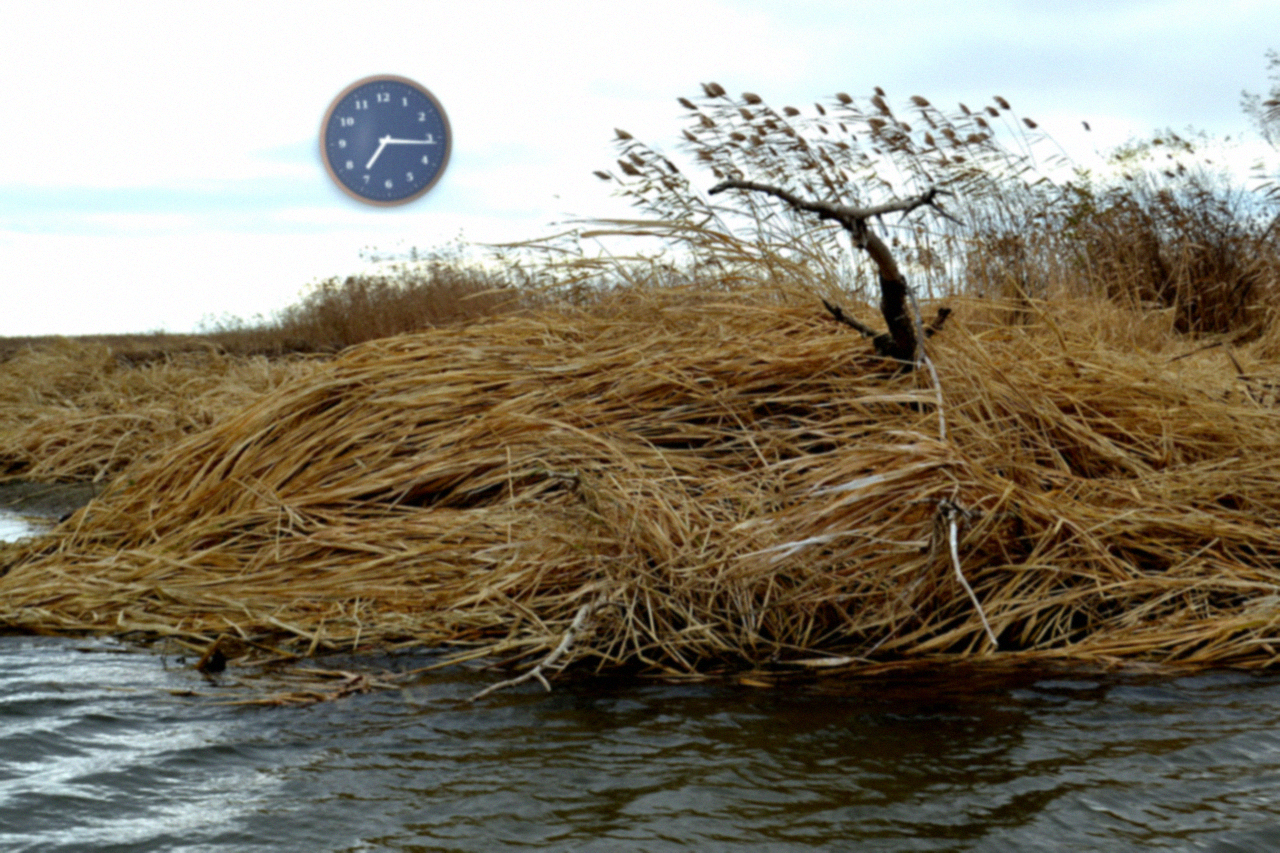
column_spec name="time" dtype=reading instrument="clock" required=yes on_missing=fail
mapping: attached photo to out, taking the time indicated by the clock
7:16
